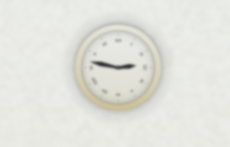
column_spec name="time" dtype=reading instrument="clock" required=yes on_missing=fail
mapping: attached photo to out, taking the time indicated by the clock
2:47
